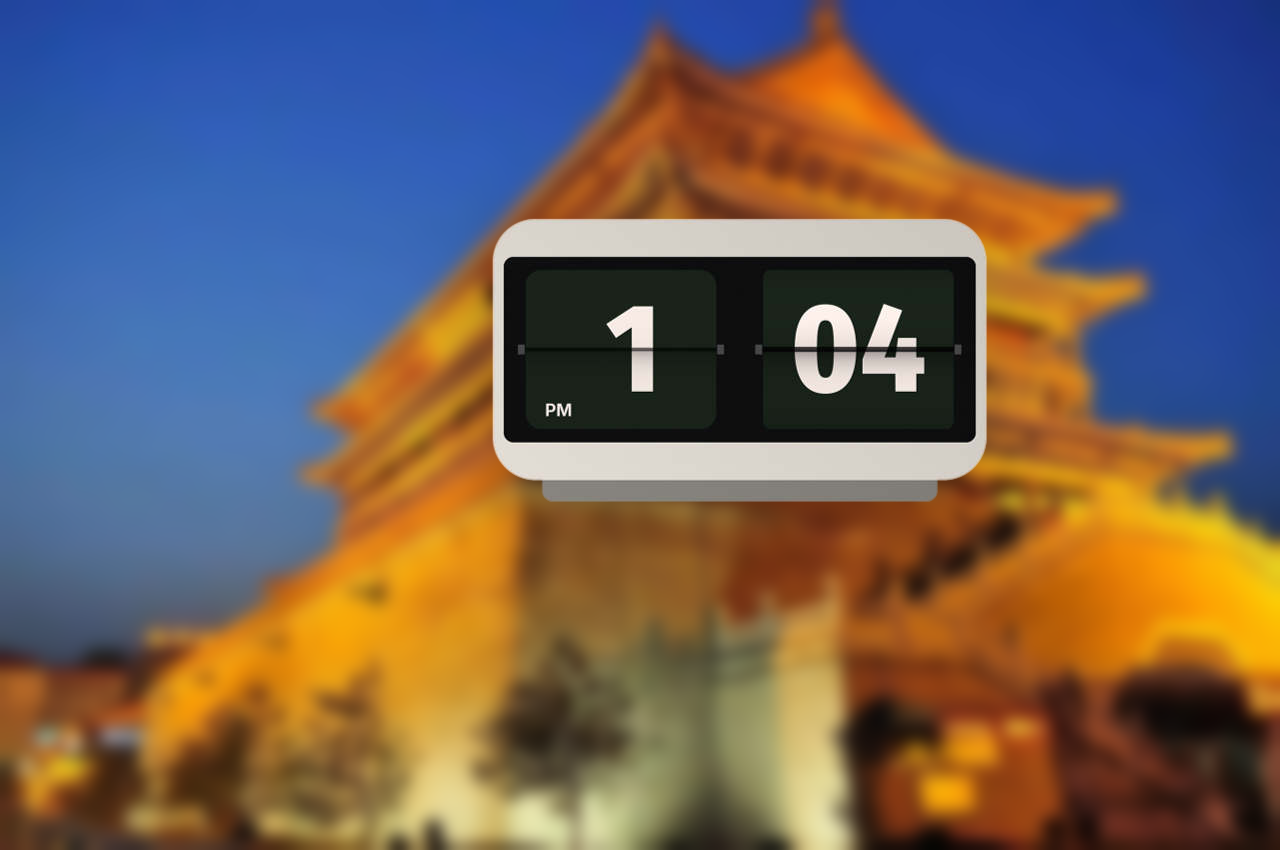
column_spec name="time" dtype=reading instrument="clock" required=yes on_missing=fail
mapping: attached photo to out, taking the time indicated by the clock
1:04
